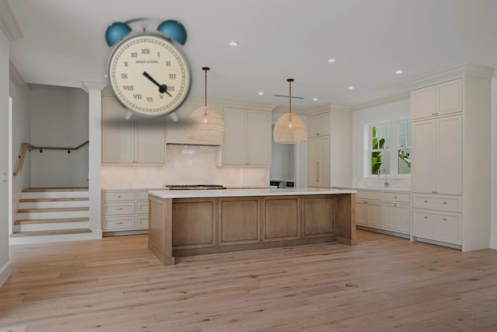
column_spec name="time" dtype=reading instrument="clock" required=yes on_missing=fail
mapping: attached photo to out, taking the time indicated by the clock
4:22
